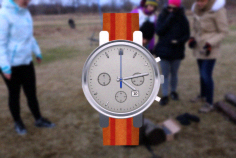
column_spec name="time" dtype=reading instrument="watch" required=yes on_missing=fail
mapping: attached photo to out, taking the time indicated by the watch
4:13
